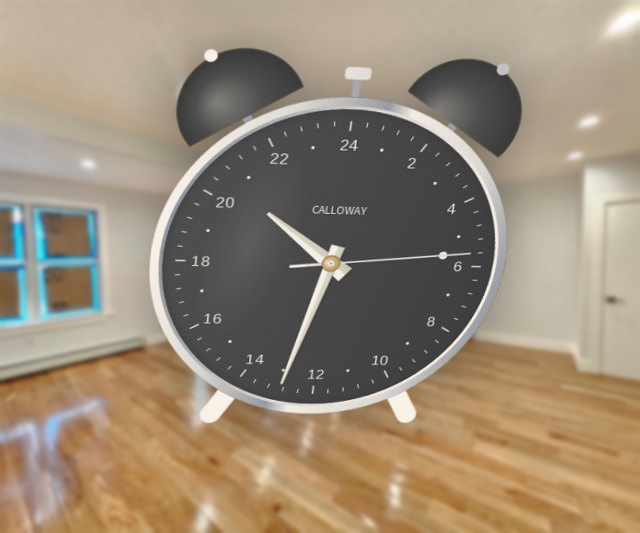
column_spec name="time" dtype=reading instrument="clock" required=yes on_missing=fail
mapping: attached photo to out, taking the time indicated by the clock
20:32:14
